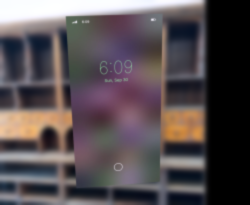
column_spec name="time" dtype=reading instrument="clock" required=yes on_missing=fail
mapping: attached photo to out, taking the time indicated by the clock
6:09
